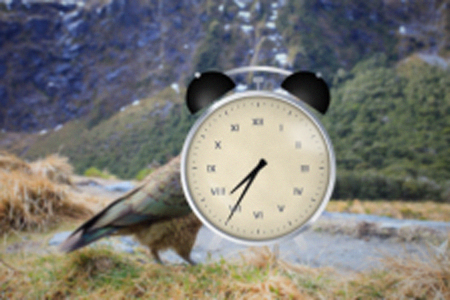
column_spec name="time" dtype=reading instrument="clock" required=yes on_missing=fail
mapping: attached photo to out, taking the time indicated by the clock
7:35
